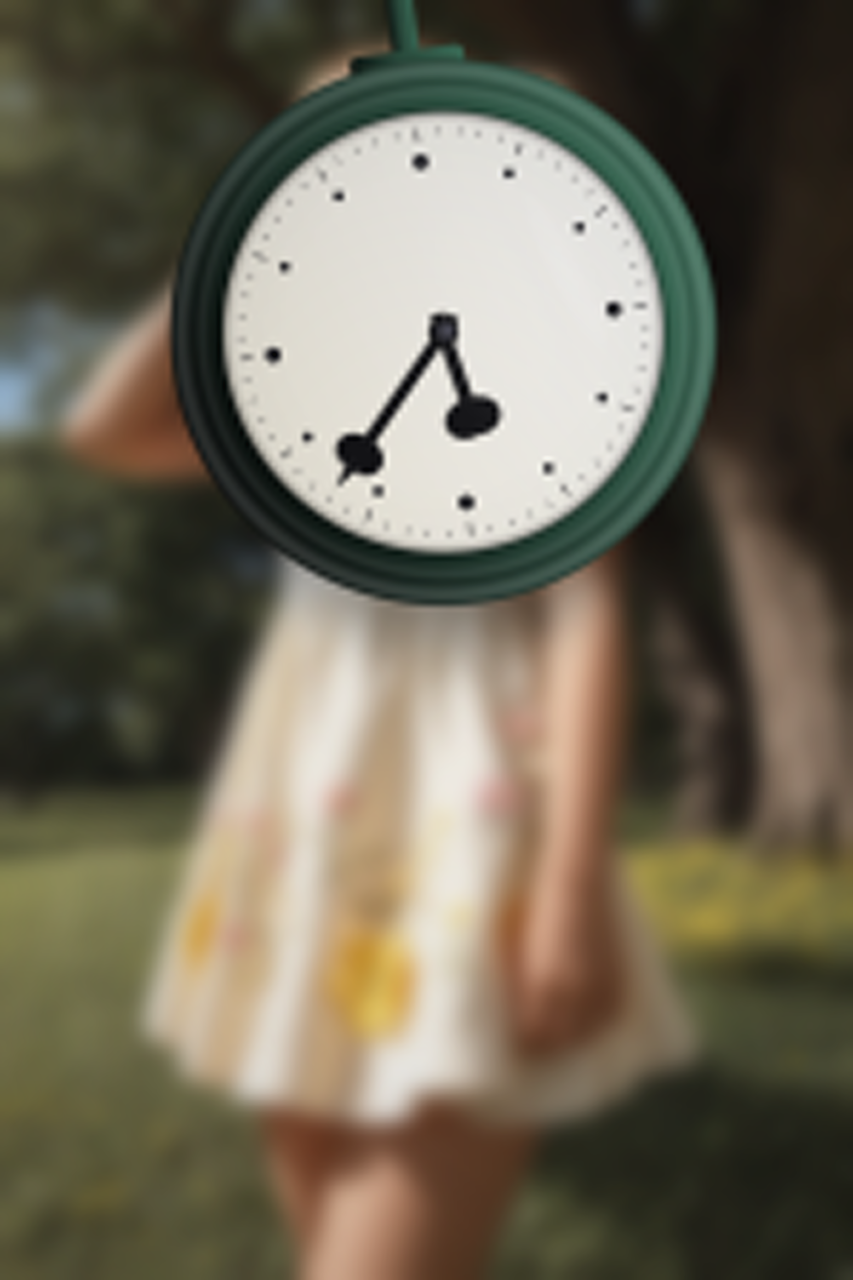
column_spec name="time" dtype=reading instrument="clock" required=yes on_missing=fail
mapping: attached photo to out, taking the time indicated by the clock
5:37
